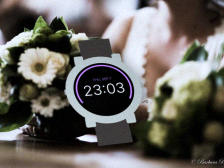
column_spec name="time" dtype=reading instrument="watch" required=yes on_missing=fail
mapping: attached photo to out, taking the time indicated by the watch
23:03
